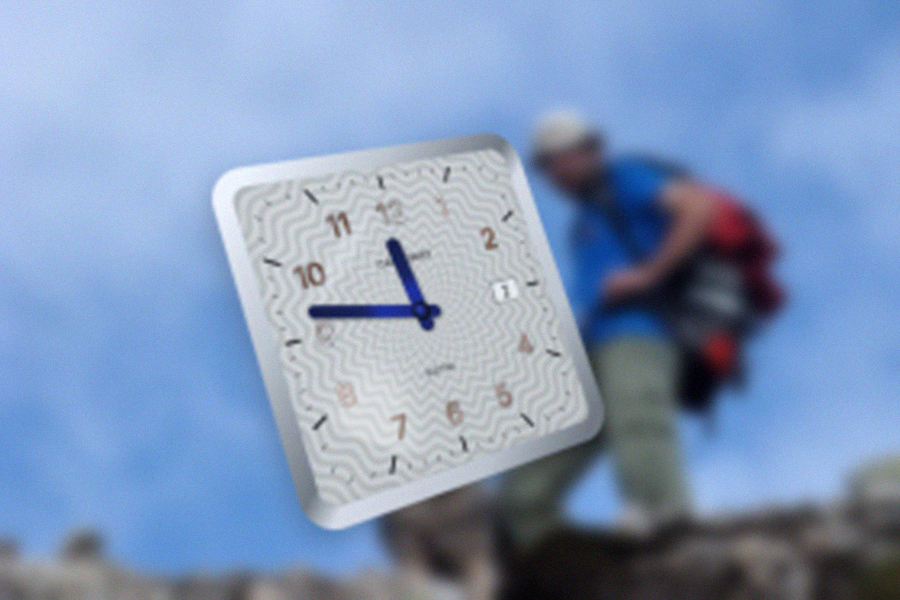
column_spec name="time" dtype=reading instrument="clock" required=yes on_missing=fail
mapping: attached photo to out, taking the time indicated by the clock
11:47
